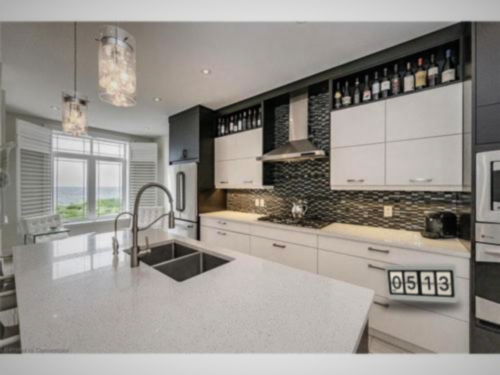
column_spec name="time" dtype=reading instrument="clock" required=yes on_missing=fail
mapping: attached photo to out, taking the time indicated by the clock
5:13
